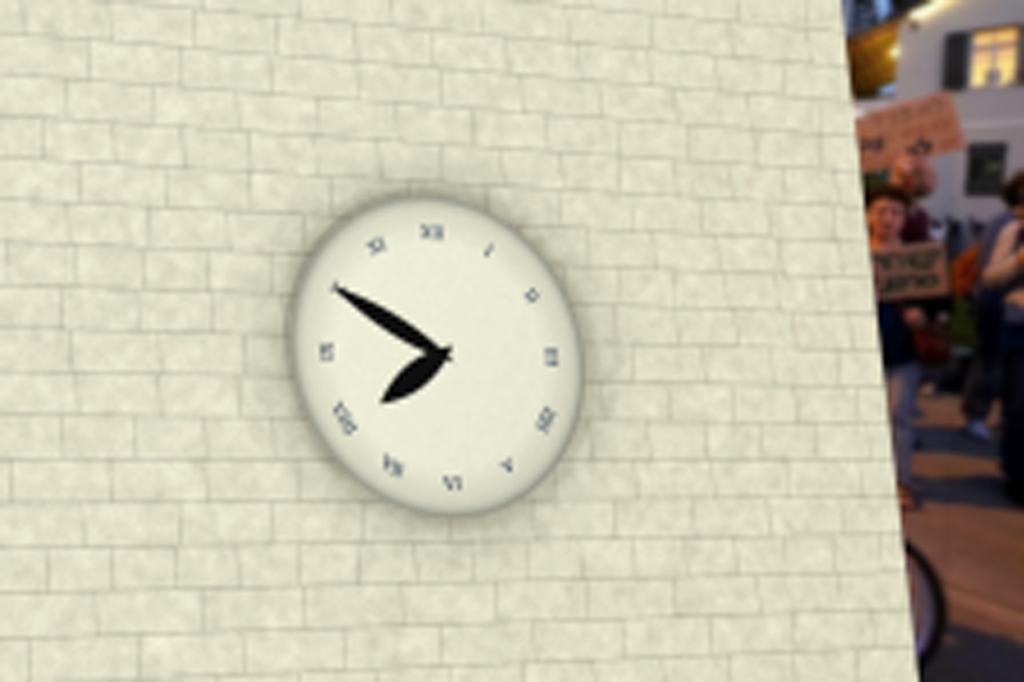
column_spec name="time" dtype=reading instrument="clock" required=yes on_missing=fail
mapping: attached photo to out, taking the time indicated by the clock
7:50
